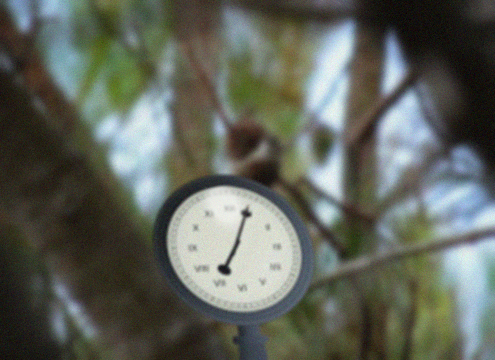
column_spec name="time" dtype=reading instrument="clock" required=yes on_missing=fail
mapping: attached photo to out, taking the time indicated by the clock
7:04
